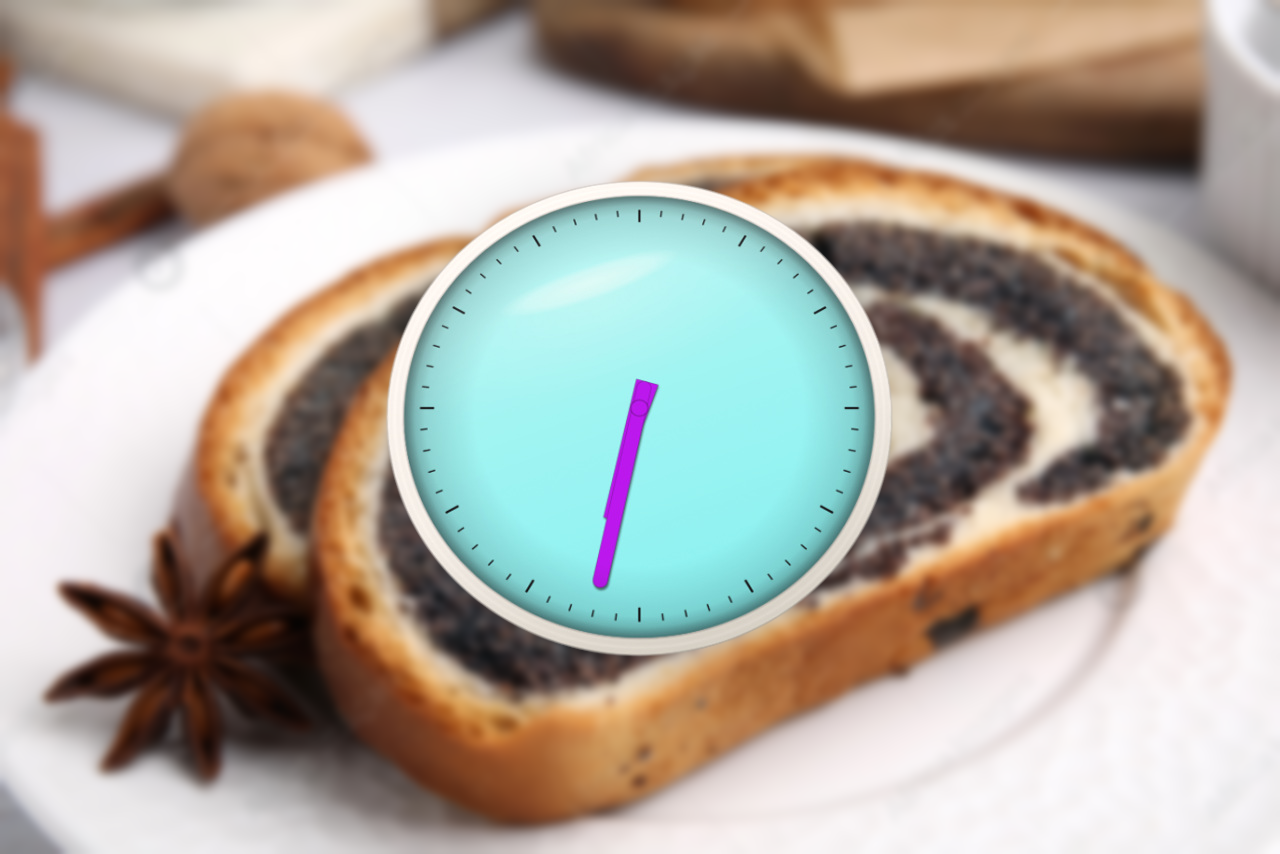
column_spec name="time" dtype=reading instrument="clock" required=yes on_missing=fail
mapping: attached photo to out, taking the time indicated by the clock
6:32
